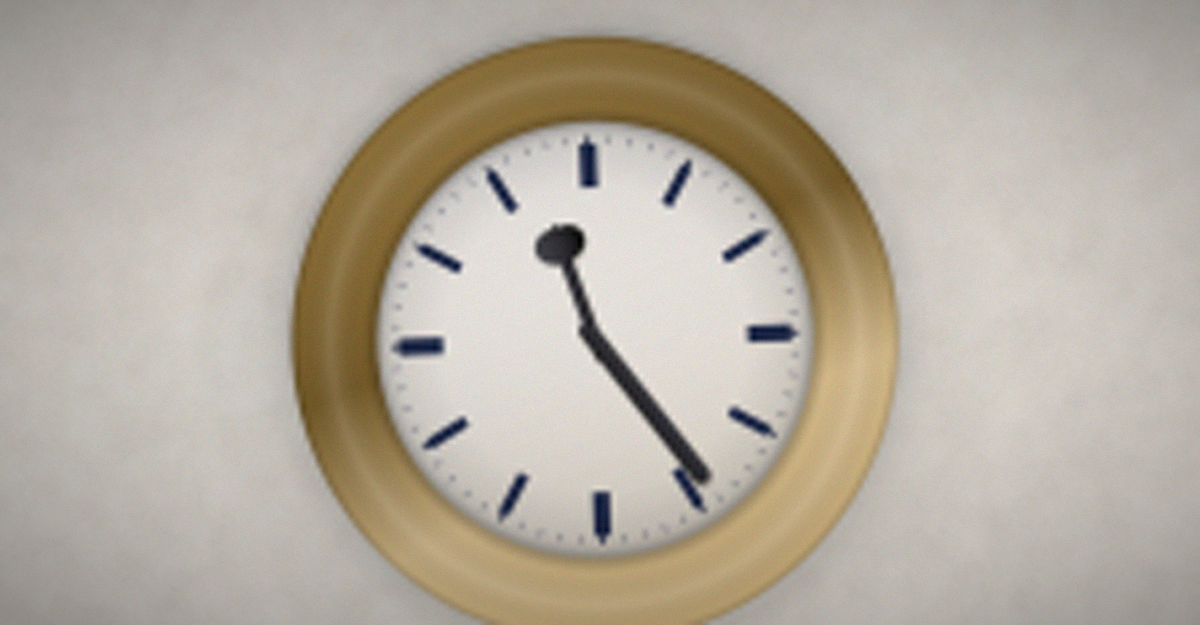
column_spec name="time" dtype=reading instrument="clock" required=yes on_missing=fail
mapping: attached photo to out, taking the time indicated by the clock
11:24
